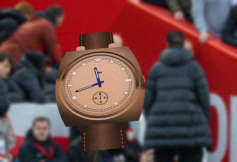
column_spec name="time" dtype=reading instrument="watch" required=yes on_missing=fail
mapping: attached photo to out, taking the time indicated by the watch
11:42
